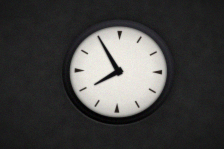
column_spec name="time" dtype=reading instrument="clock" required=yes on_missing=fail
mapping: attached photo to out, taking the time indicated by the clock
7:55
